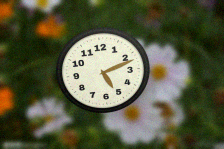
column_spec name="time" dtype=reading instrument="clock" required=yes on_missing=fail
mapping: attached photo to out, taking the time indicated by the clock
5:12
